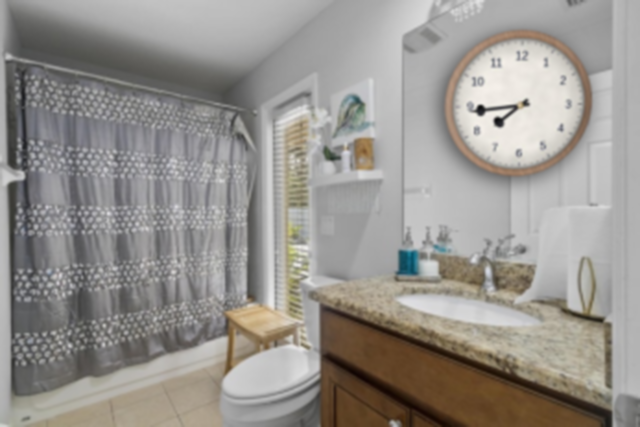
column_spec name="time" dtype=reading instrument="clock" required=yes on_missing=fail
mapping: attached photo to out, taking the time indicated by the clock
7:44
